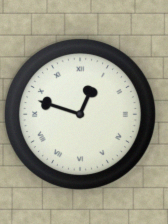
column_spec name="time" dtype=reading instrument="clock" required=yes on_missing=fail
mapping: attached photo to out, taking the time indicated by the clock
12:48
